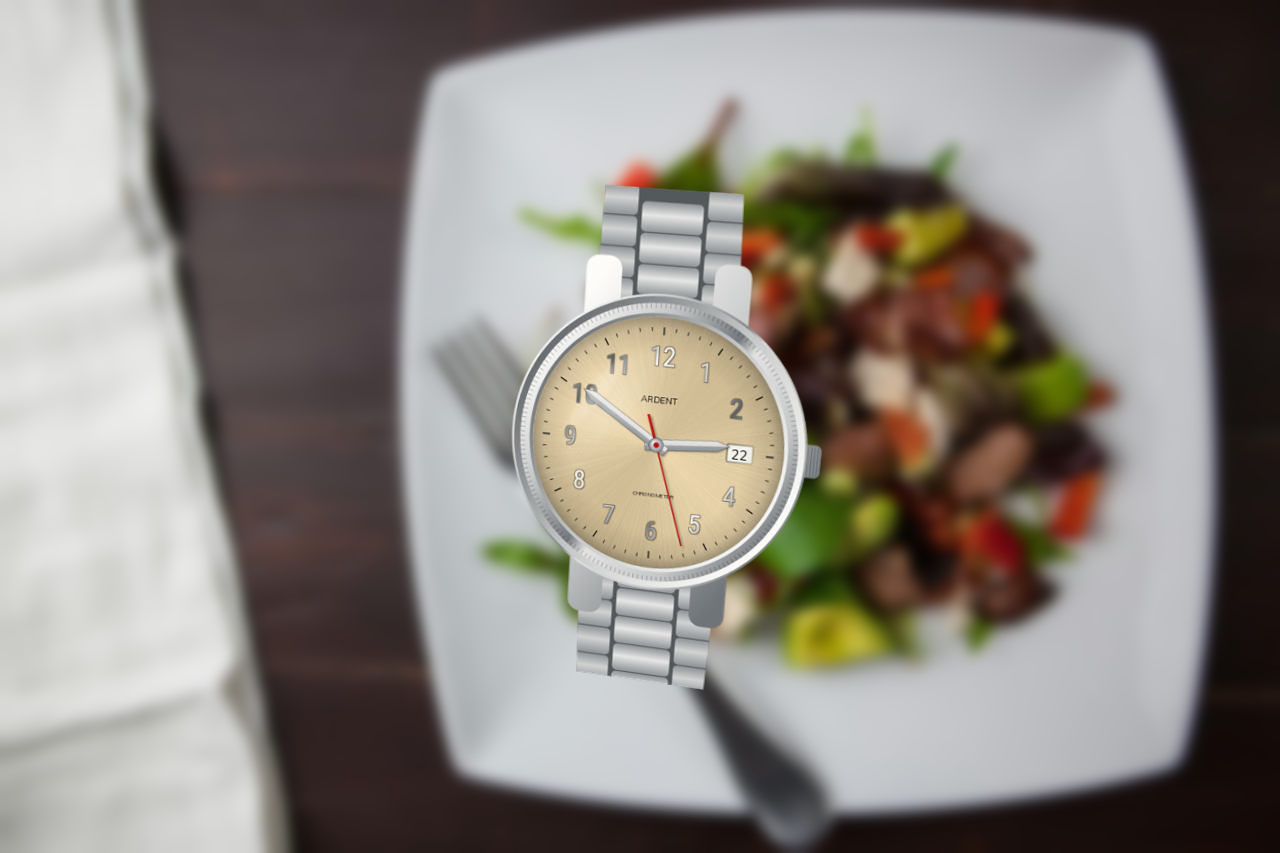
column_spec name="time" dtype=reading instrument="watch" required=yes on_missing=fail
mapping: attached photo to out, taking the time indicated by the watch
2:50:27
